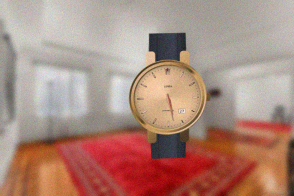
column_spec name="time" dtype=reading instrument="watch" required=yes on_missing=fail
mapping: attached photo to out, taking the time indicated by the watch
5:28
